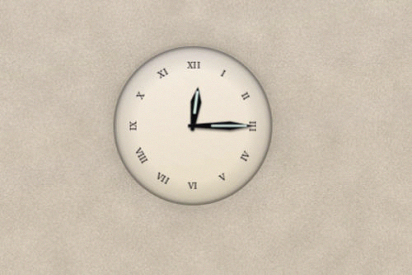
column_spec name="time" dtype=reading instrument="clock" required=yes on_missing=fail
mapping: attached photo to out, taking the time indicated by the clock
12:15
